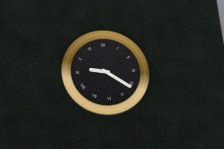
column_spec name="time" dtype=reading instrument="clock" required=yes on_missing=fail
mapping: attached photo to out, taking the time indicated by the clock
9:21
